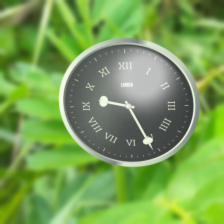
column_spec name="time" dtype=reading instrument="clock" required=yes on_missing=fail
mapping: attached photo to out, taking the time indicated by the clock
9:26
